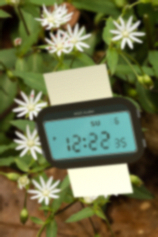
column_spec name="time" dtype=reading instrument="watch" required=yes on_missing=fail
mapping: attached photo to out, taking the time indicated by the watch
12:22
